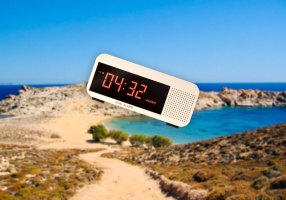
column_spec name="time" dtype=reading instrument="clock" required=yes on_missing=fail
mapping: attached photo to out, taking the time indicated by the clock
4:32
